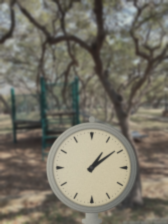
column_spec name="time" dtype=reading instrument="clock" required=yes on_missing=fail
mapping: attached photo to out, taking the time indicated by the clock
1:09
